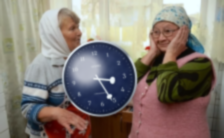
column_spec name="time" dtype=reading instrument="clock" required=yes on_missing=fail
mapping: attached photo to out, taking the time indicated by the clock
3:26
